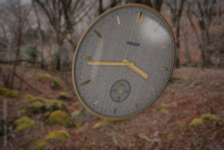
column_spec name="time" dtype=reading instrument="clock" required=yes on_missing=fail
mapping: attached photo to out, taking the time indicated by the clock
3:44
